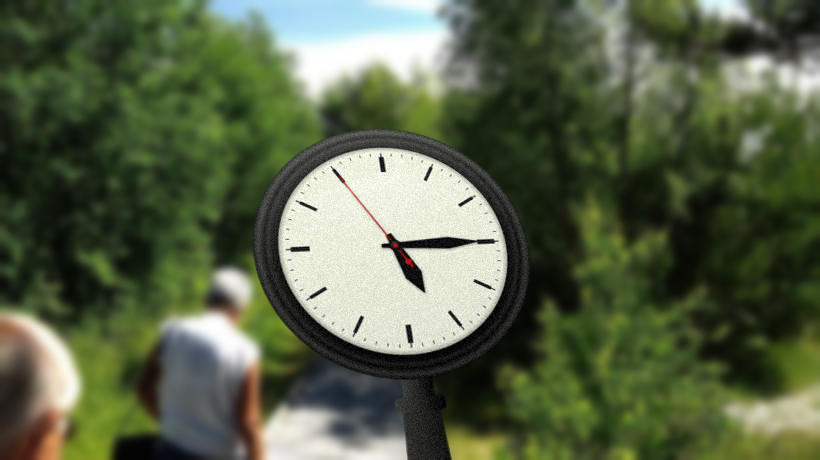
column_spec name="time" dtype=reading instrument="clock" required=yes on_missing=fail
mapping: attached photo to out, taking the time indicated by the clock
5:14:55
